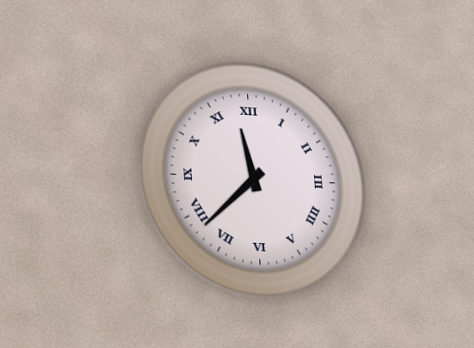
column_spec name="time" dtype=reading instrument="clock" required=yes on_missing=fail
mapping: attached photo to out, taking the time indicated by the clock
11:38
